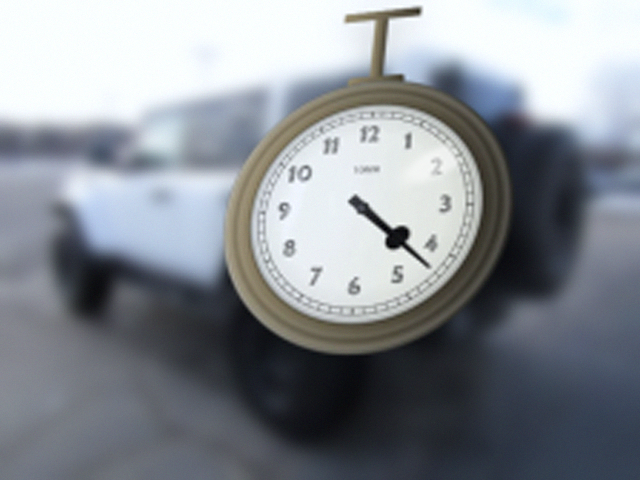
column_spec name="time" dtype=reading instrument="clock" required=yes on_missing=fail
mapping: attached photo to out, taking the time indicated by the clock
4:22
